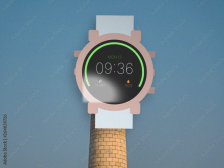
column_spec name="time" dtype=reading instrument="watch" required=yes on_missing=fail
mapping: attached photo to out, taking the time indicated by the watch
9:36
